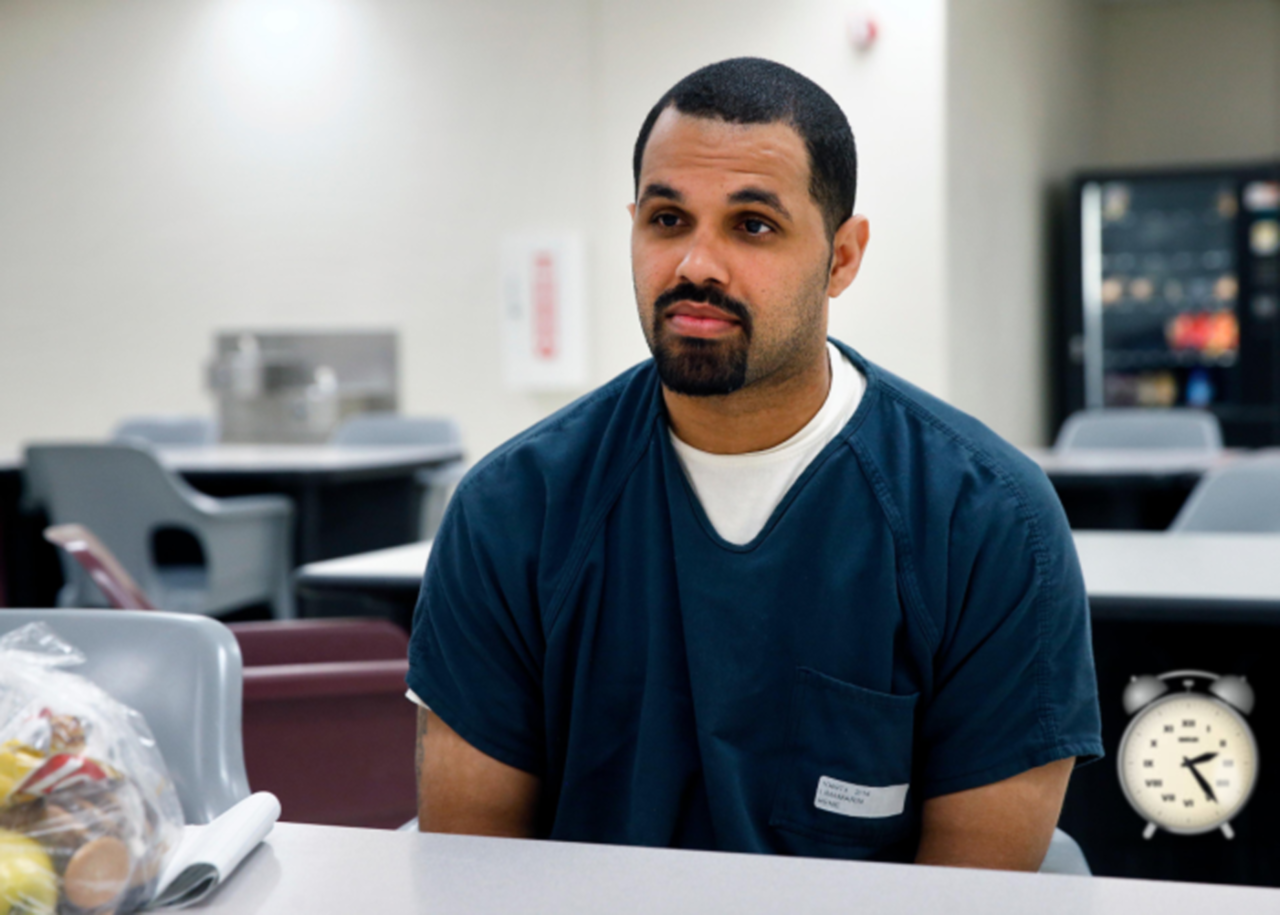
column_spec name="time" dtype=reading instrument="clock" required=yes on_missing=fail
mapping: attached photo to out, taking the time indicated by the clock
2:24
